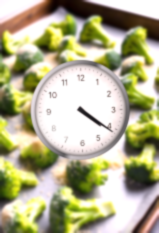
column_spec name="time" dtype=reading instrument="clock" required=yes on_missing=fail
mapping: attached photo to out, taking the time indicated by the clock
4:21
